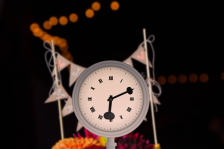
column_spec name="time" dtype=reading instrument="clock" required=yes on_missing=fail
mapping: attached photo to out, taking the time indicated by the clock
6:11
